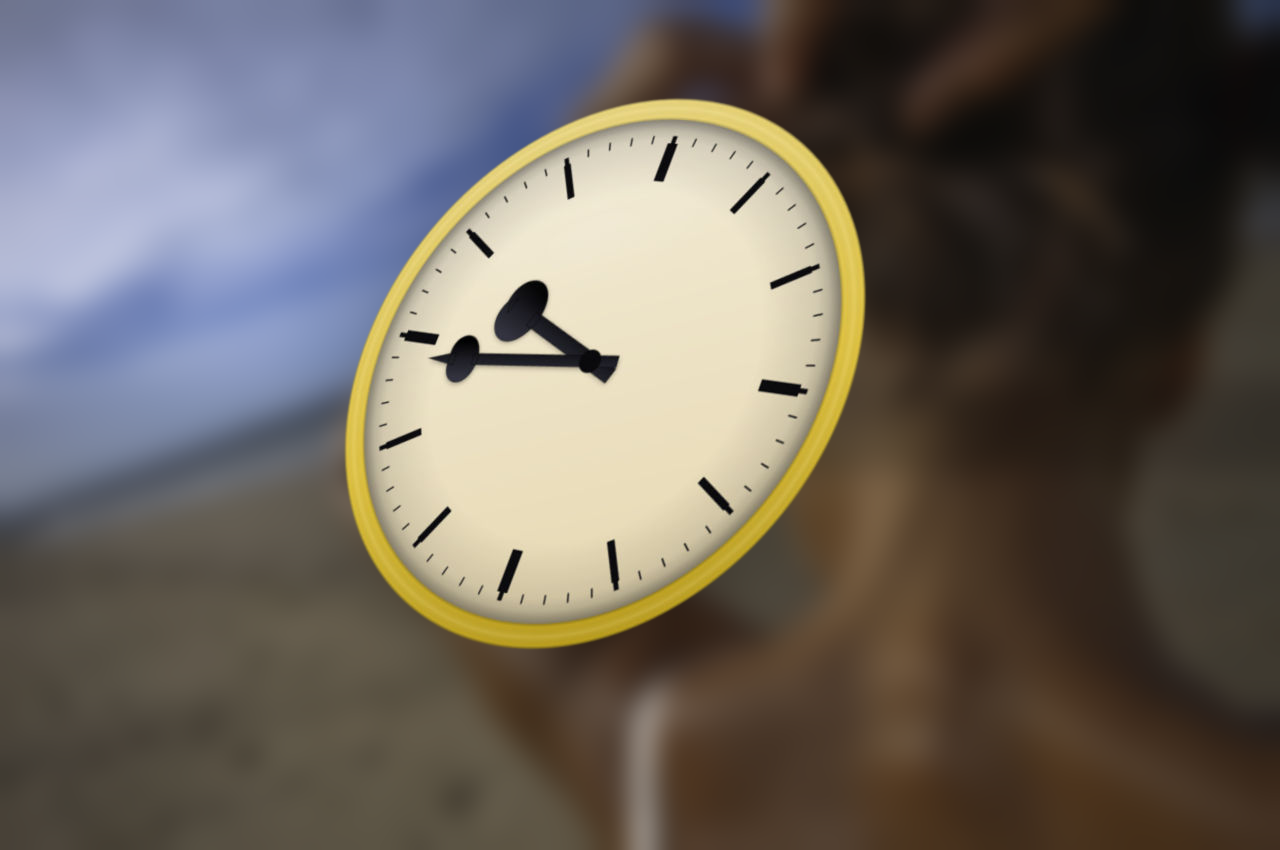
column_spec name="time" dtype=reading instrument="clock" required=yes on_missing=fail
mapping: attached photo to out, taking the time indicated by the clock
9:44
